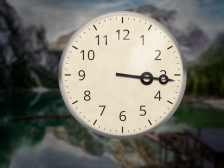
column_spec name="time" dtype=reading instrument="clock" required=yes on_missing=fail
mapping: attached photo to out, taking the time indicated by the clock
3:16
